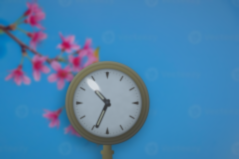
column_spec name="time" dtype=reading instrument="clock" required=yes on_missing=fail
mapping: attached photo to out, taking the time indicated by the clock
10:34
